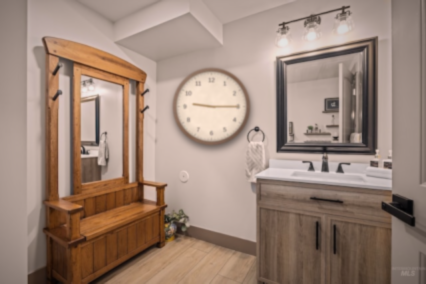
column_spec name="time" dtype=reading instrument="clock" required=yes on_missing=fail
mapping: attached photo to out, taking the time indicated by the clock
9:15
